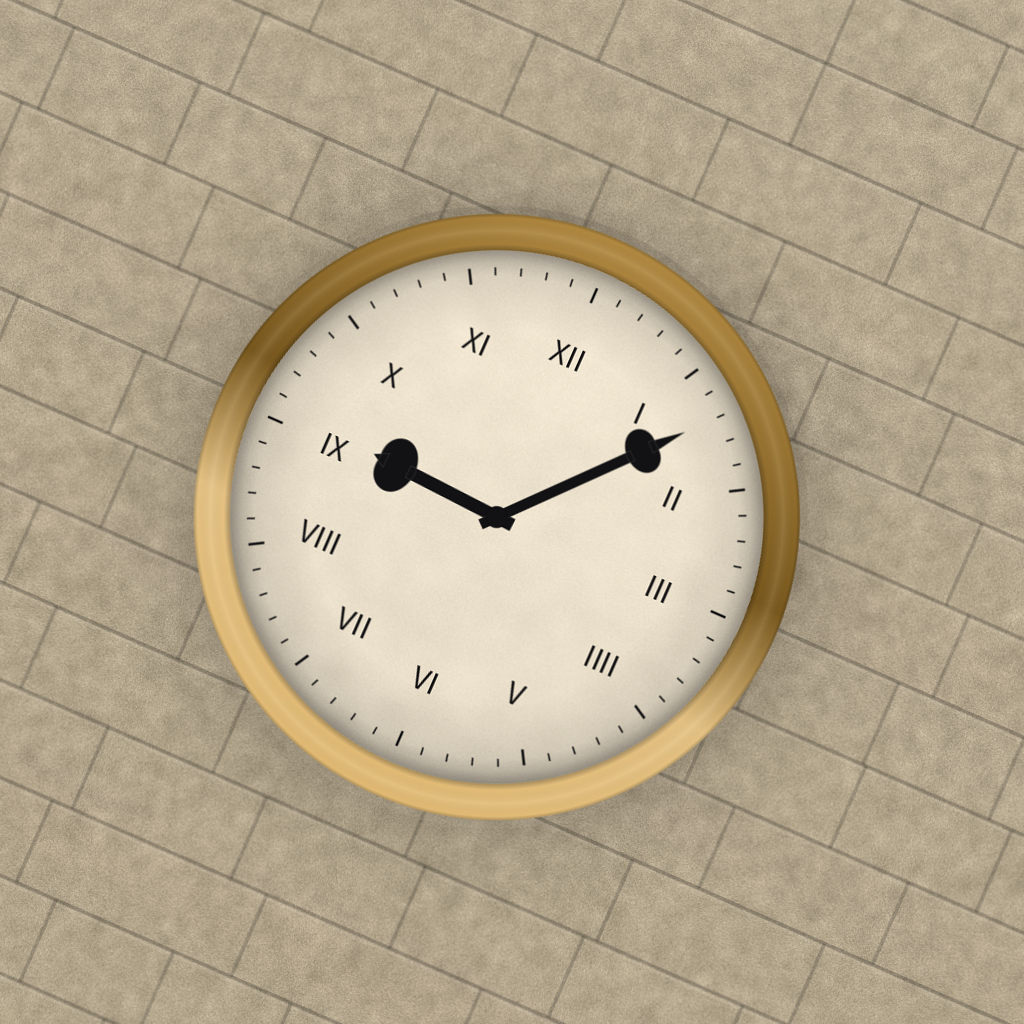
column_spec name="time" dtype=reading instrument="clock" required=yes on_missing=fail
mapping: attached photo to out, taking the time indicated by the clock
9:07
